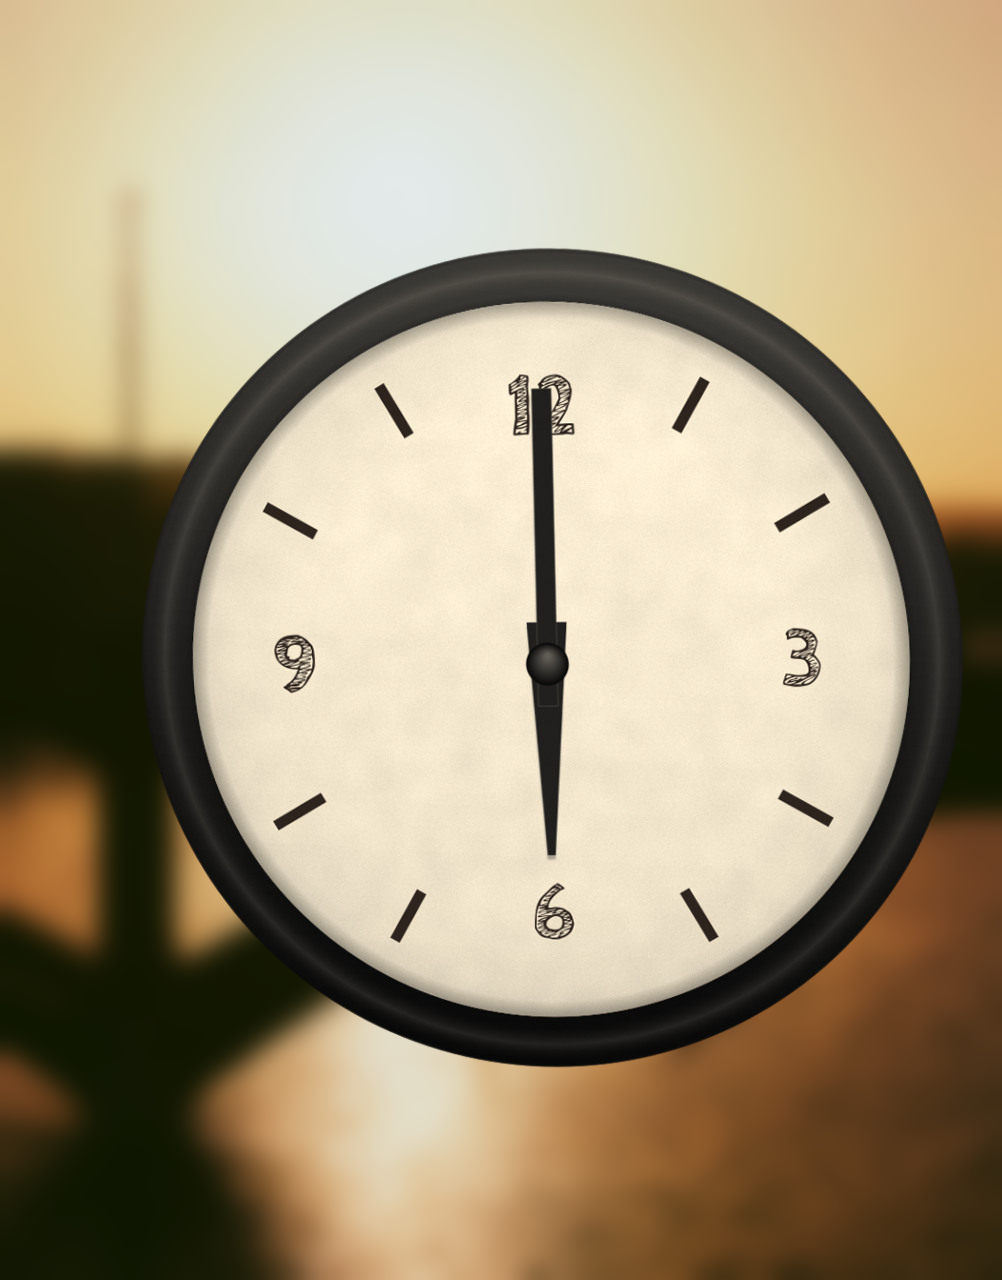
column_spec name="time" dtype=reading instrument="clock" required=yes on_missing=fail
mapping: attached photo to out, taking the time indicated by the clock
6:00
